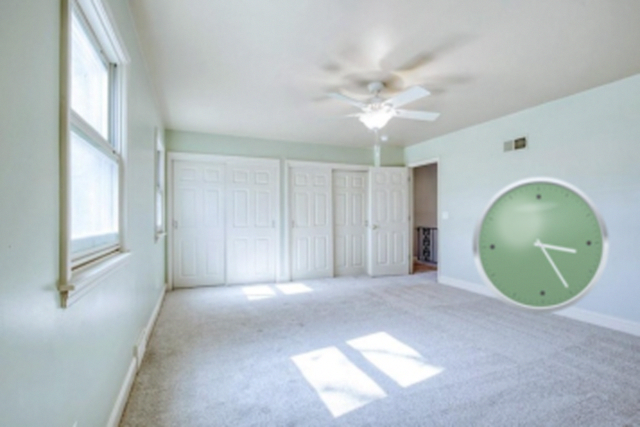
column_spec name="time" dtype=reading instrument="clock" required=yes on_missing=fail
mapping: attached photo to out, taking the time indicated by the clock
3:25
